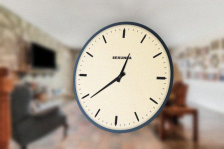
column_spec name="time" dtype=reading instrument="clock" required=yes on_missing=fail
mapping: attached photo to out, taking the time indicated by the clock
12:39
